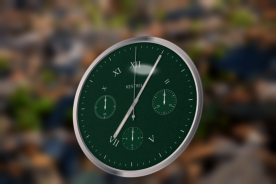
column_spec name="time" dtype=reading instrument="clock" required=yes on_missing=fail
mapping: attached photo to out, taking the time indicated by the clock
7:05
